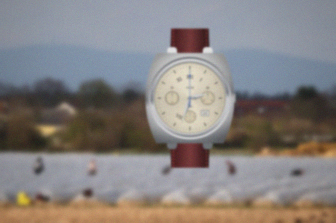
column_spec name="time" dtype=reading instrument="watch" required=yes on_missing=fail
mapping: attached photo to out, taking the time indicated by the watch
2:33
